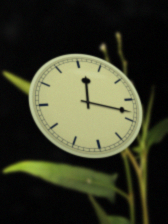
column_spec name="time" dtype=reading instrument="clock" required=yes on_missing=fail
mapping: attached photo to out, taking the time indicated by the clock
12:18
